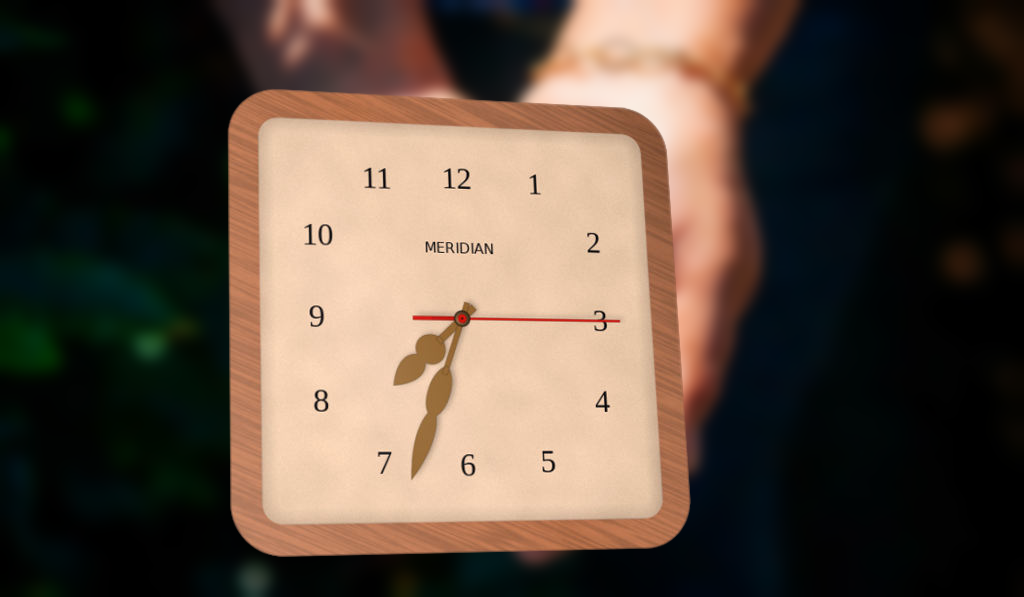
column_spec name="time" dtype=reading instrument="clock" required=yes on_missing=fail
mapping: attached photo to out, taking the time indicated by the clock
7:33:15
